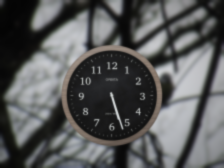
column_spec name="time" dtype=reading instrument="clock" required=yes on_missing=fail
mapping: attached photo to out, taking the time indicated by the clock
5:27
